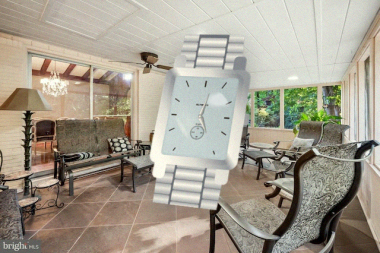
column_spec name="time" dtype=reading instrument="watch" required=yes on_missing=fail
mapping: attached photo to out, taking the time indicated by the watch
5:02
